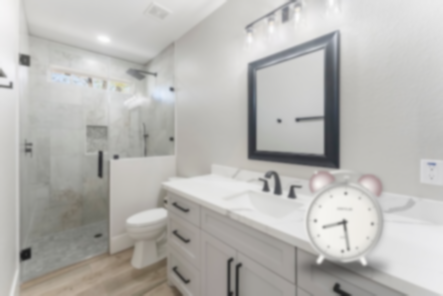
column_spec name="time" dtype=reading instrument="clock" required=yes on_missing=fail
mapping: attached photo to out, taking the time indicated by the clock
8:28
